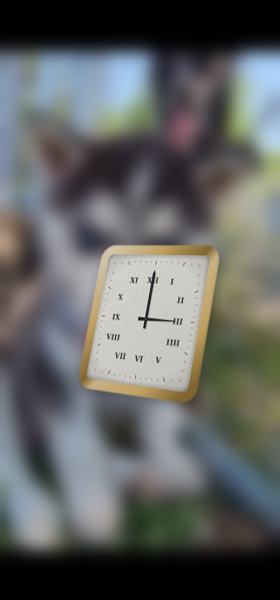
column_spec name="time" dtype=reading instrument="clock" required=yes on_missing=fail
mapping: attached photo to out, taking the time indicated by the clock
3:00
